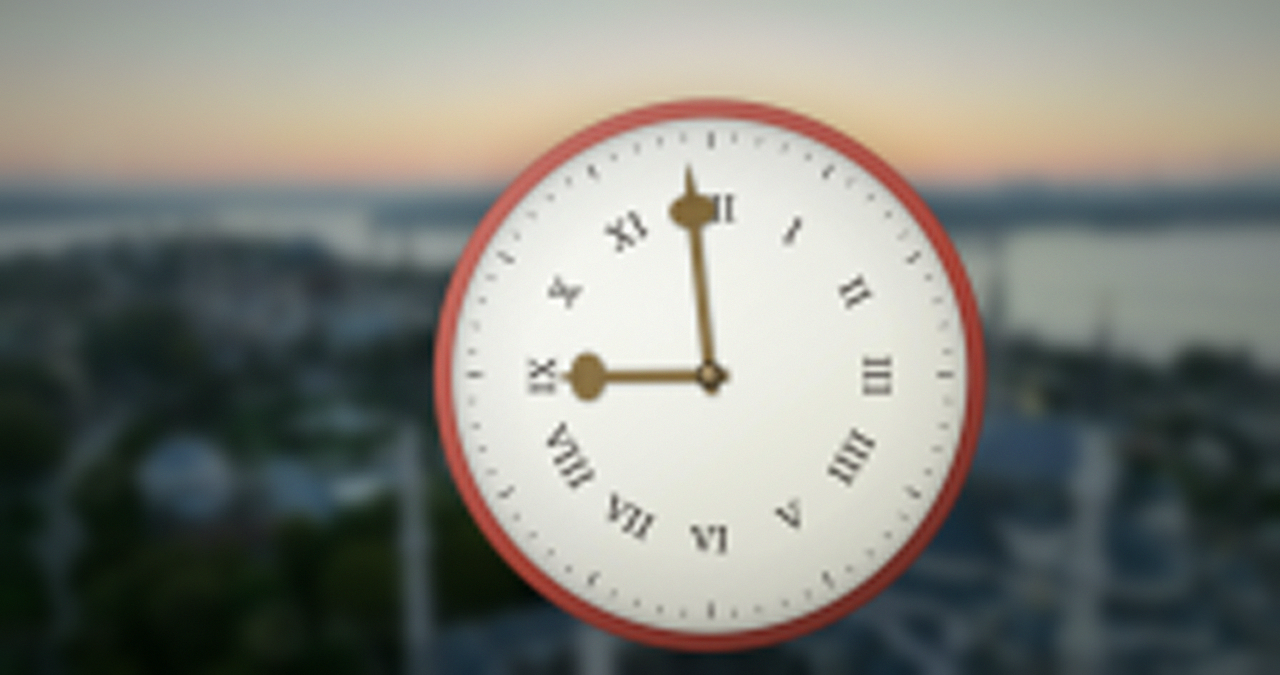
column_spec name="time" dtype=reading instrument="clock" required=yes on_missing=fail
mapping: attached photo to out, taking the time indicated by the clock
8:59
